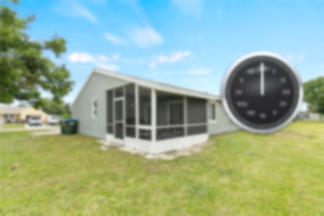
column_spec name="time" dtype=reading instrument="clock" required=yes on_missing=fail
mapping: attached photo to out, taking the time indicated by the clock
12:00
